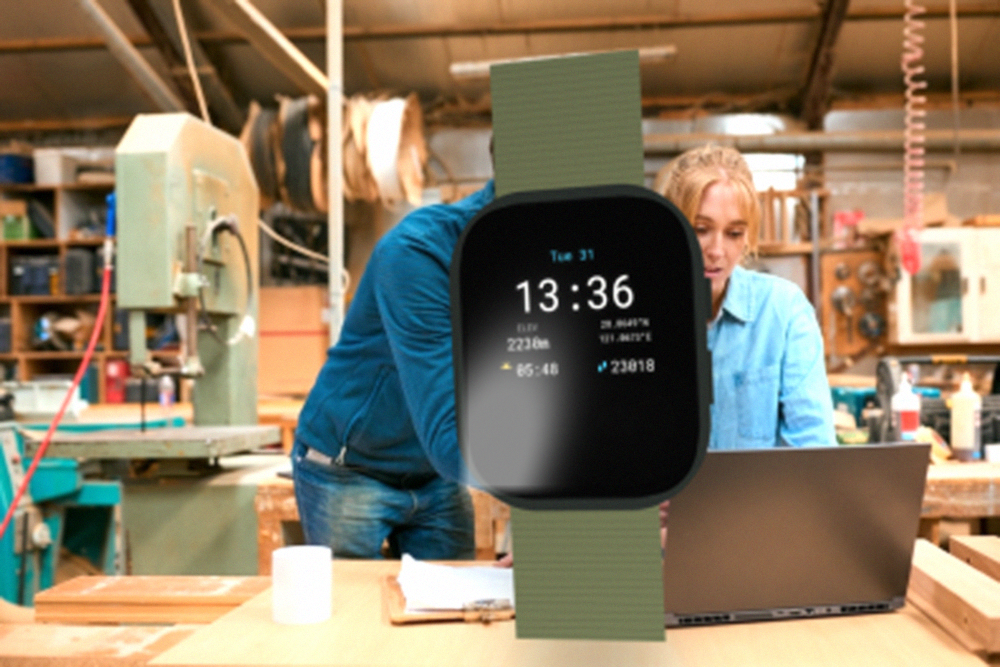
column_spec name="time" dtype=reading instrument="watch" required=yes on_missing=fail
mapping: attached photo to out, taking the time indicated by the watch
13:36
